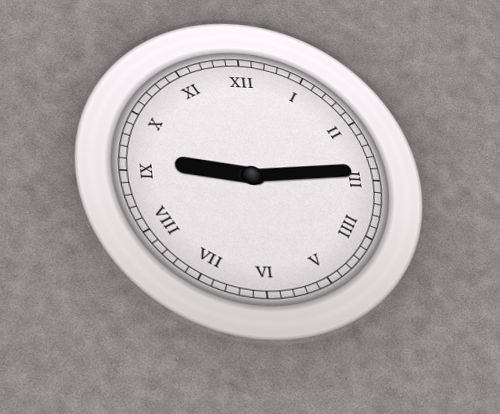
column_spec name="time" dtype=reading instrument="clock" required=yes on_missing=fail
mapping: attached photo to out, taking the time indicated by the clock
9:14
